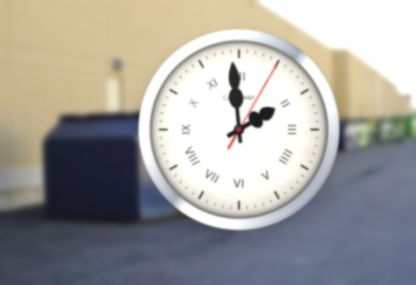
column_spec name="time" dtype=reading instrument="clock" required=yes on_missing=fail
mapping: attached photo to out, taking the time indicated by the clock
1:59:05
